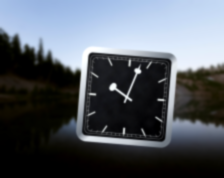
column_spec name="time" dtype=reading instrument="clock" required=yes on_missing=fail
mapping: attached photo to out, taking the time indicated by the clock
10:03
